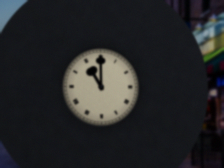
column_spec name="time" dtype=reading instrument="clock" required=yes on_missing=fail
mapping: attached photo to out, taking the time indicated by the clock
11:00
